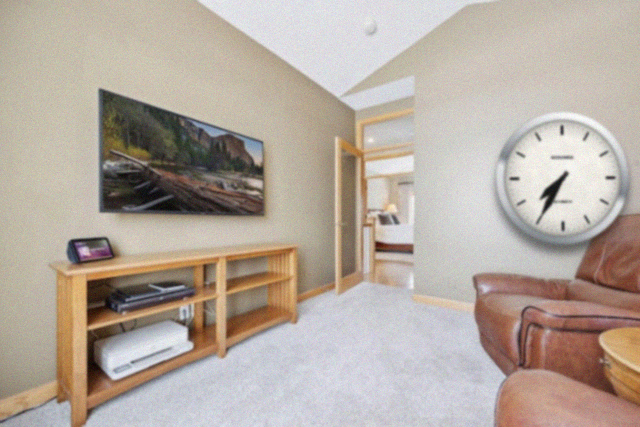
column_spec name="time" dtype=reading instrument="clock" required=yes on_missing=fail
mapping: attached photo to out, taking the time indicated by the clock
7:35
